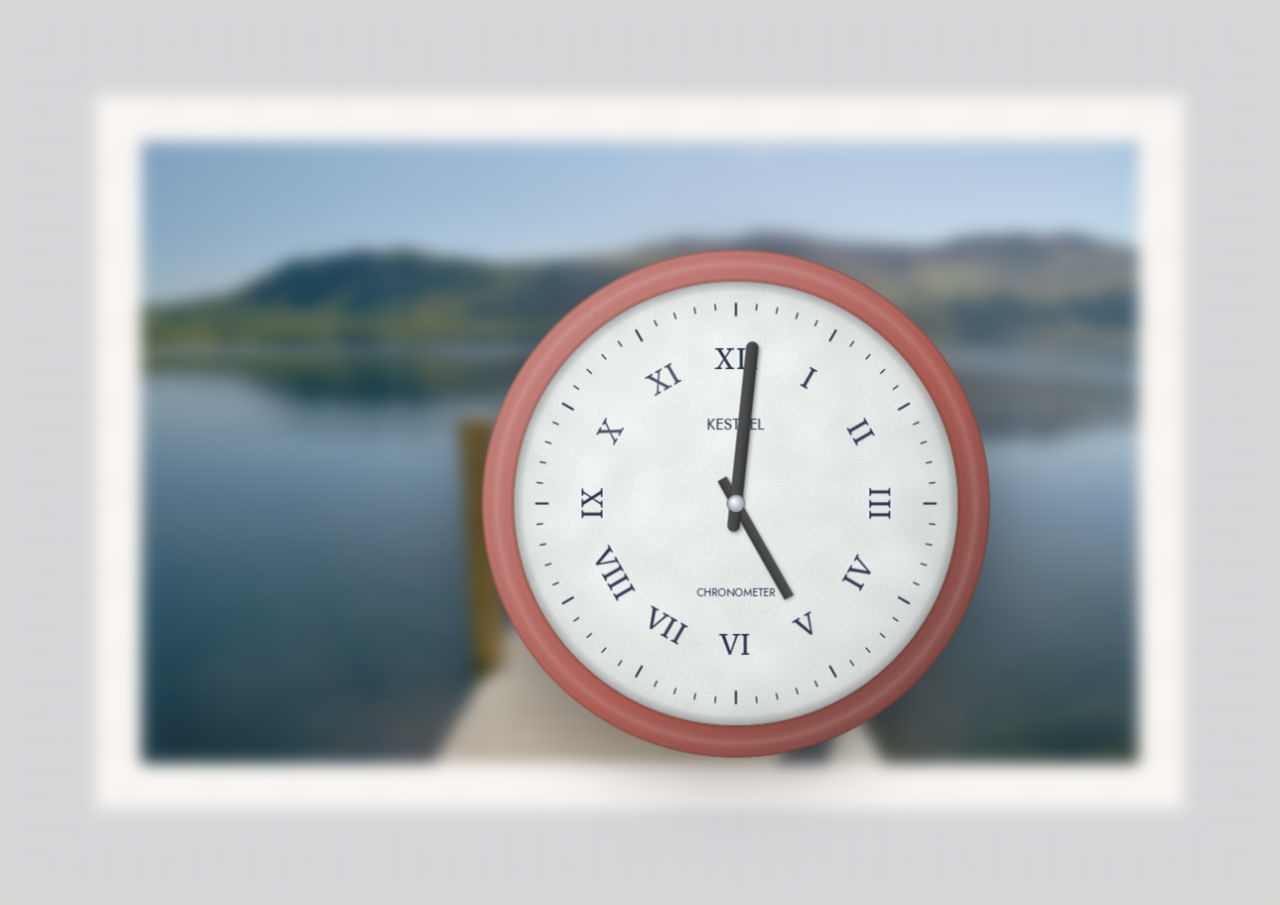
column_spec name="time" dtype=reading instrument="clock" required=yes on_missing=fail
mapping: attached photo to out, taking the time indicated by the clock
5:01
